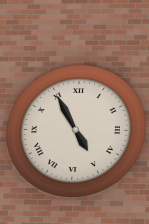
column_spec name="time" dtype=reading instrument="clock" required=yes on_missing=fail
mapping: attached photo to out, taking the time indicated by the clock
4:55
